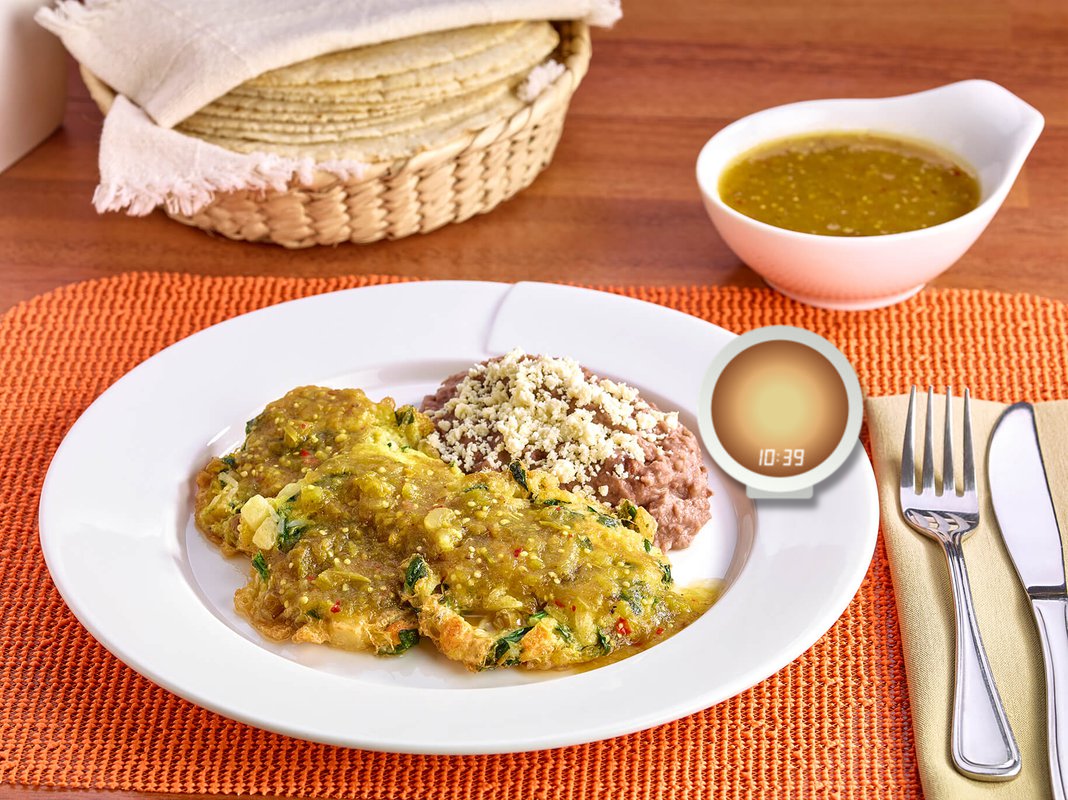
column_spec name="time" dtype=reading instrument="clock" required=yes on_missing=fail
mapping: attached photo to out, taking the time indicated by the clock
10:39
